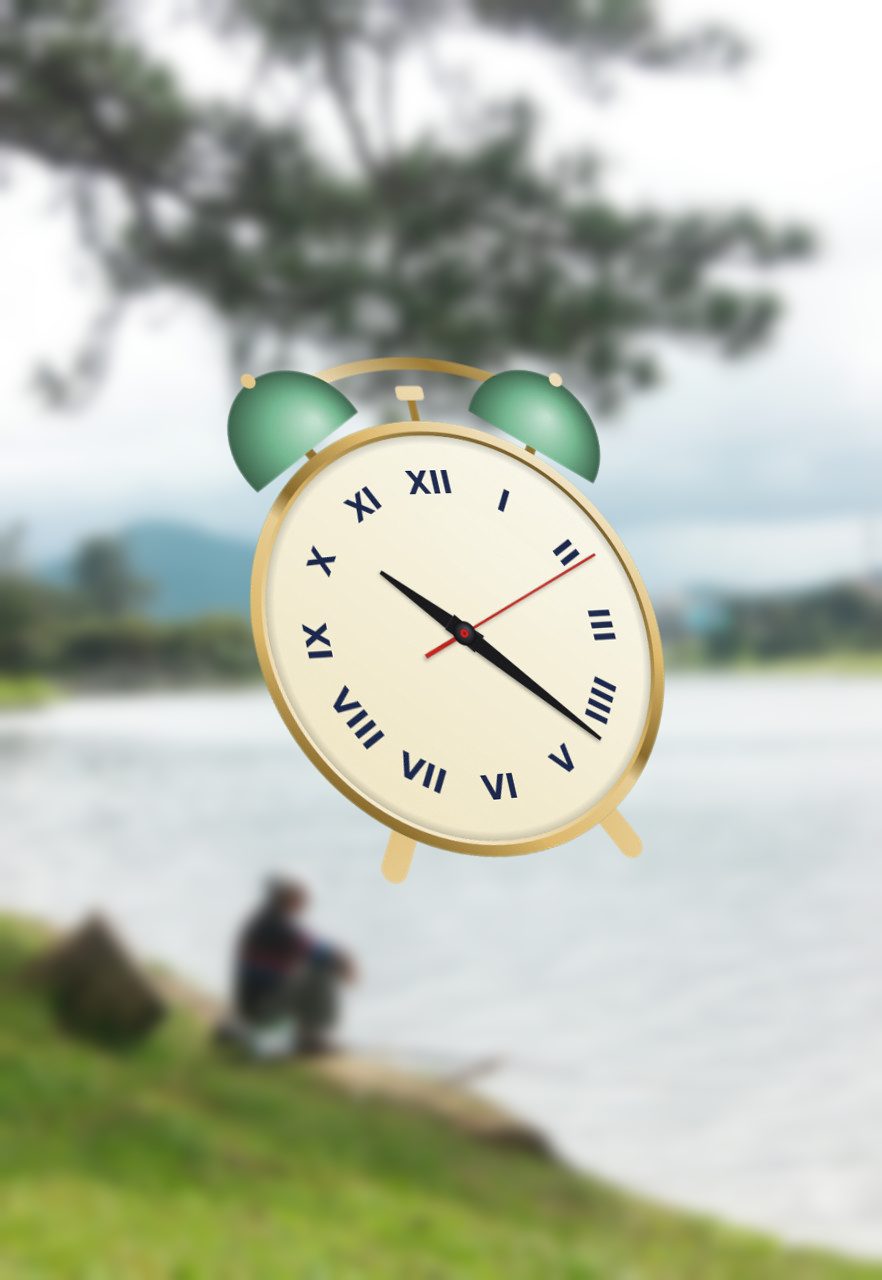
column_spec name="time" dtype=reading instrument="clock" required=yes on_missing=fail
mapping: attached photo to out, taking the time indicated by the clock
10:22:11
